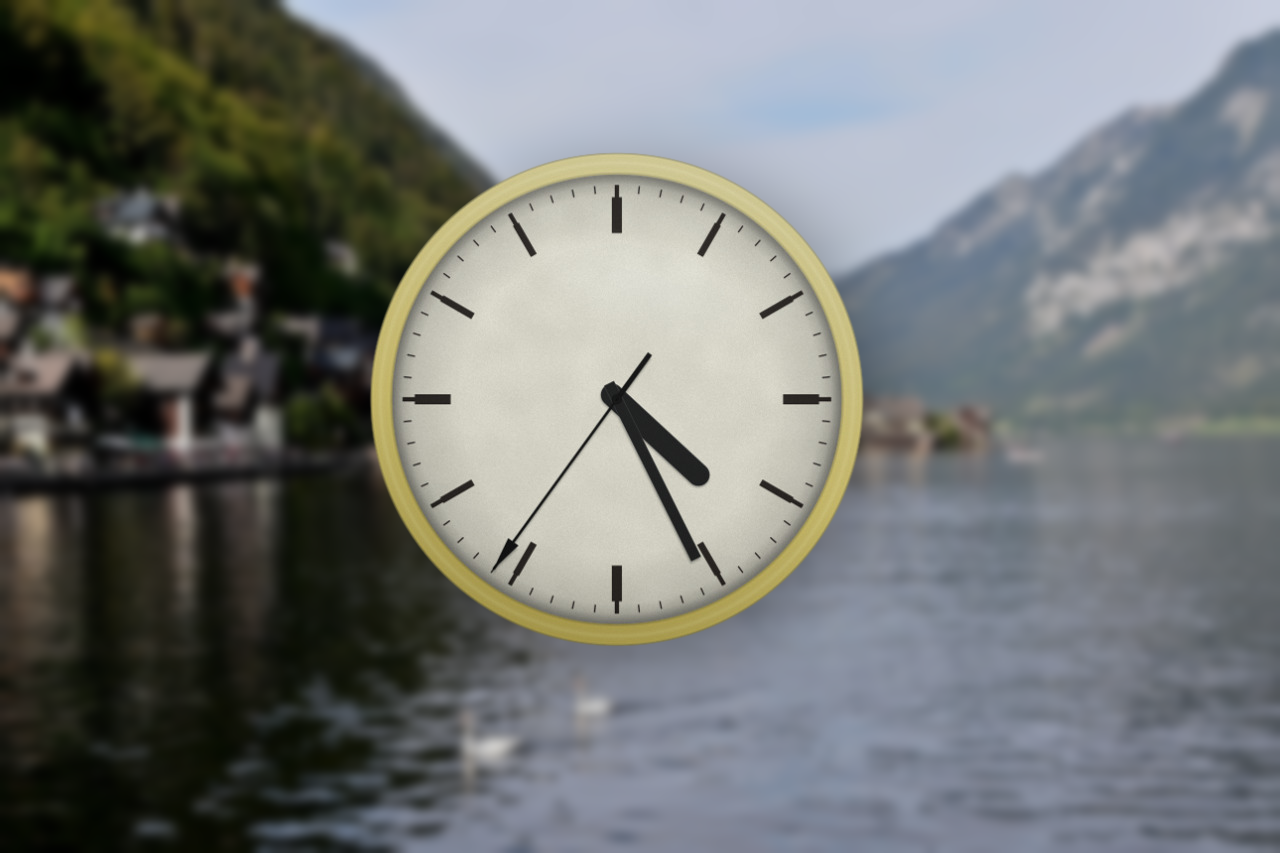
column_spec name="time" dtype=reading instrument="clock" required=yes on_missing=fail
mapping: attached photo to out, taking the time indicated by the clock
4:25:36
